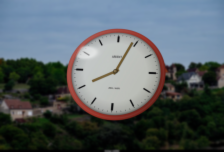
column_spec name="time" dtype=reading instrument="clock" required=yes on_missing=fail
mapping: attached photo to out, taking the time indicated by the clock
8:04
